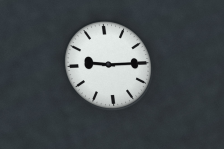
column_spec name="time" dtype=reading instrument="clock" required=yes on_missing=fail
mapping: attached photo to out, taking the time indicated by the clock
9:15
